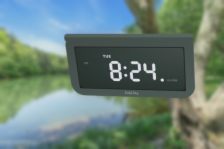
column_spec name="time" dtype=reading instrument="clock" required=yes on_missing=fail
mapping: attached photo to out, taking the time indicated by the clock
8:24
